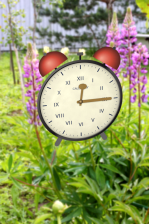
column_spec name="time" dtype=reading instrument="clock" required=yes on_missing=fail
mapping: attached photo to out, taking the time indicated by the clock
12:15
